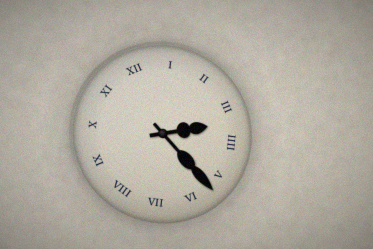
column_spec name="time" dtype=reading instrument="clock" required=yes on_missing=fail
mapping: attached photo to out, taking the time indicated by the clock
3:27
